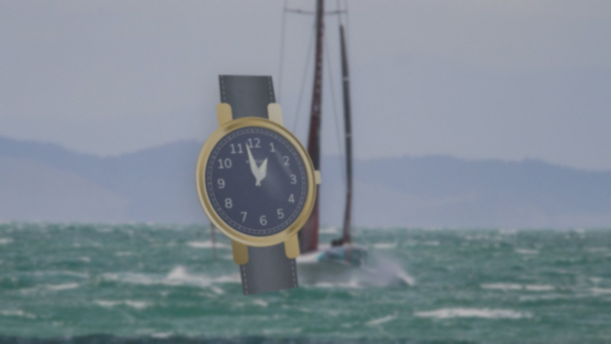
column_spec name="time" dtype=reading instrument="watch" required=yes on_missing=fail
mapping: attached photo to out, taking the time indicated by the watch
12:58
